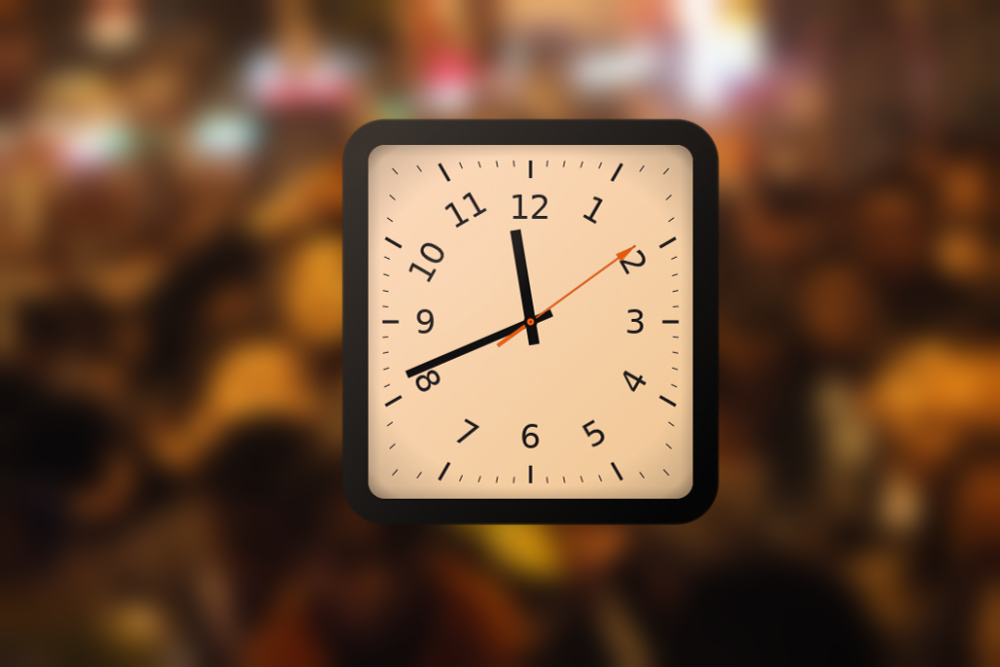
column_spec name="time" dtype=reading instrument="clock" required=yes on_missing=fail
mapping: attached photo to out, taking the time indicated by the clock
11:41:09
